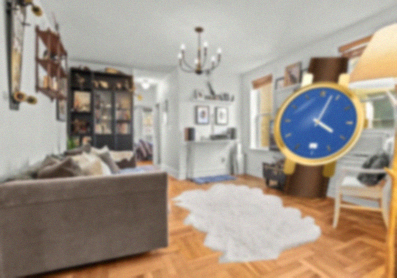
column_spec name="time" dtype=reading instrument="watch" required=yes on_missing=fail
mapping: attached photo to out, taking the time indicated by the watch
4:03
